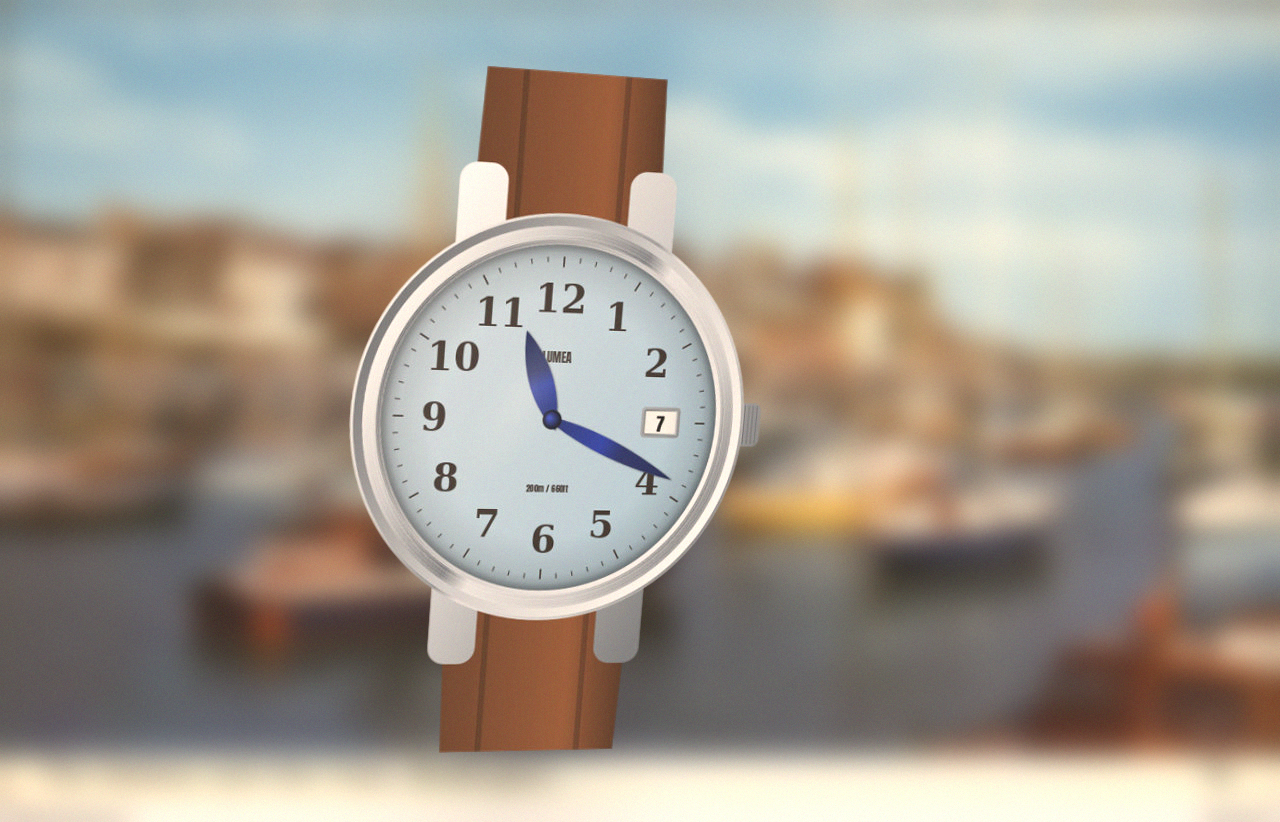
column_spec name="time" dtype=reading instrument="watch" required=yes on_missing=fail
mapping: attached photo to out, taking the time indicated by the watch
11:19
